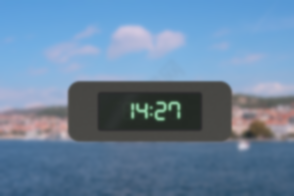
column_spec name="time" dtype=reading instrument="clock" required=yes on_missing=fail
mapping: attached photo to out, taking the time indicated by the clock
14:27
